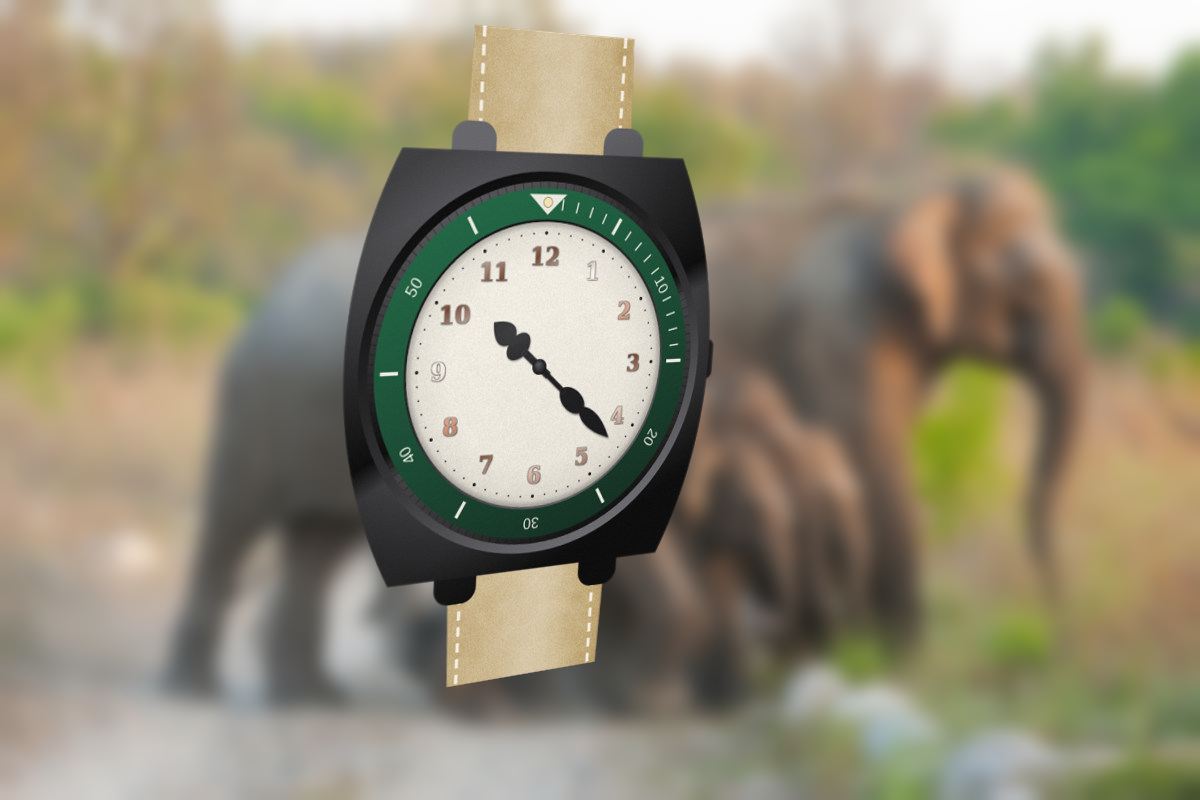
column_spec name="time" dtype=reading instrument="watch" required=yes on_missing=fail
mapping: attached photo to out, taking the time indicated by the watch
10:22
